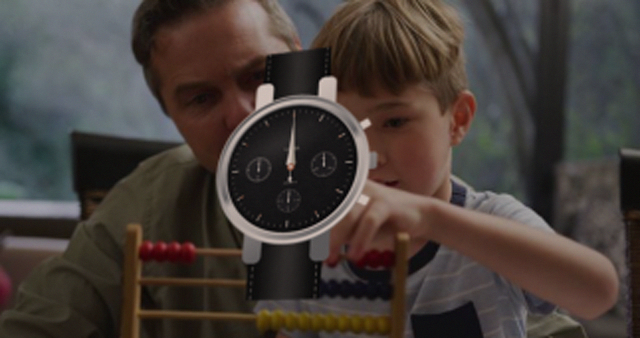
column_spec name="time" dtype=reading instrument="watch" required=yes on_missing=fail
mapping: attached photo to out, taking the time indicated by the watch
12:00
